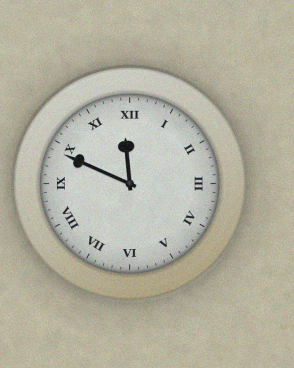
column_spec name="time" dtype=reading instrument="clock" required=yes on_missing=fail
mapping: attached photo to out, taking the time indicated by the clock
11:49
